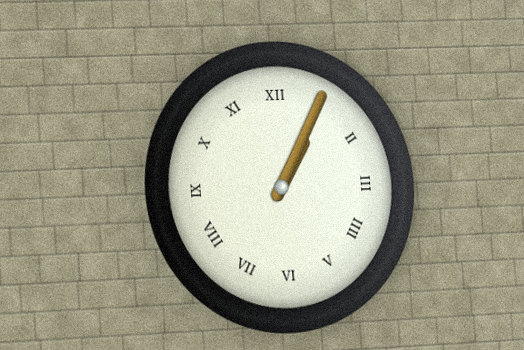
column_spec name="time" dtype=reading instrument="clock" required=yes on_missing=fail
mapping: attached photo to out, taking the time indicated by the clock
1:05
